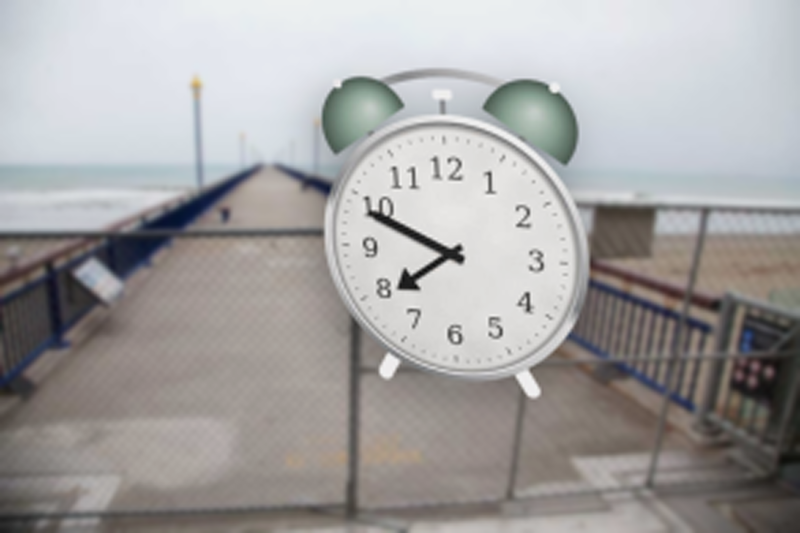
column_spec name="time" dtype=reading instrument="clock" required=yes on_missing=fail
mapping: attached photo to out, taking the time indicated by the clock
7:49
